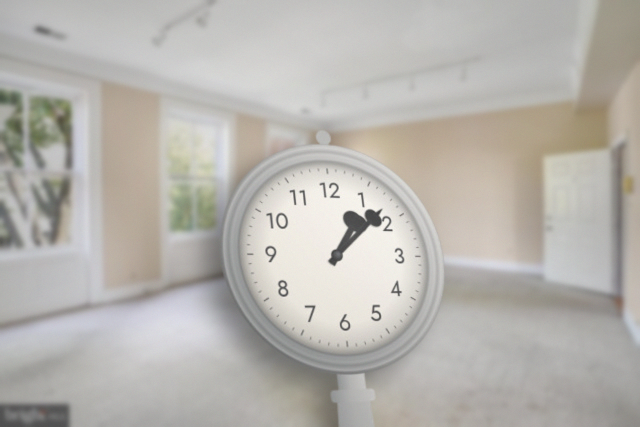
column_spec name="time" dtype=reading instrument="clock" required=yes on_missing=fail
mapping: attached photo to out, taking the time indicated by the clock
1:08
